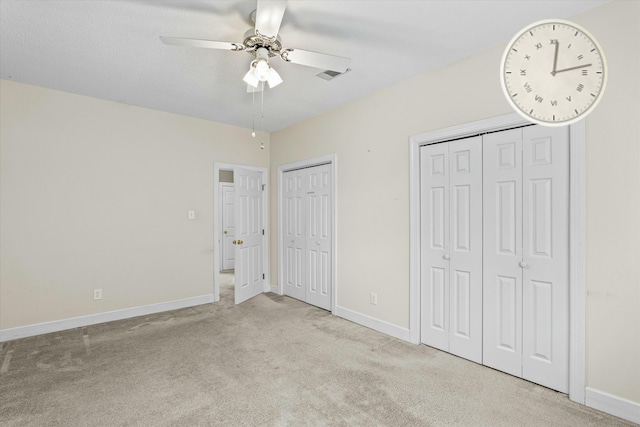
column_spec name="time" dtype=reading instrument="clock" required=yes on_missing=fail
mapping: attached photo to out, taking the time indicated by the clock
12:13
